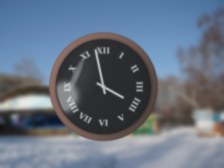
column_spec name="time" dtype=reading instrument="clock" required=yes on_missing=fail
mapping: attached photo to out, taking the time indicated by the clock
3:58
